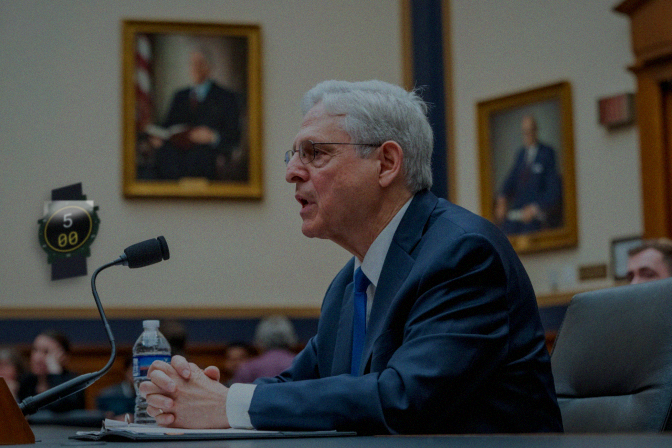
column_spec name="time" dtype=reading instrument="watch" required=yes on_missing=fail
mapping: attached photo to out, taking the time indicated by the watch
5:00
